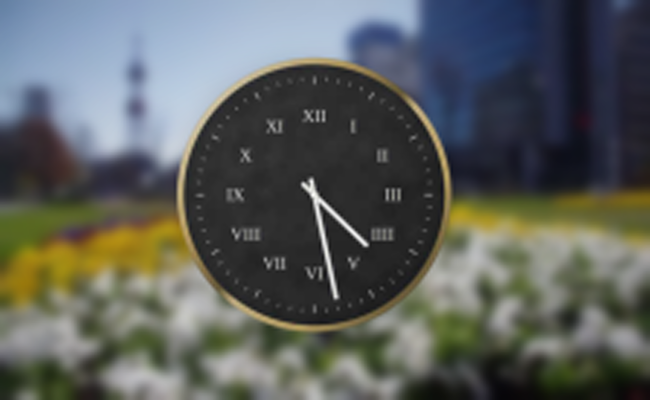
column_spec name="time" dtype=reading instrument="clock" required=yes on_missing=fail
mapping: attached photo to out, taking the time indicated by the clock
4:28
